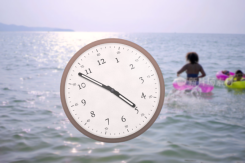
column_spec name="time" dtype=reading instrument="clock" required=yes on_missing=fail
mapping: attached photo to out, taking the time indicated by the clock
4:53
